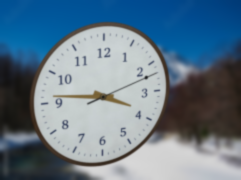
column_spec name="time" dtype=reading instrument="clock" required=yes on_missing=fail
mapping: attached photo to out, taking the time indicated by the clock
3:46:12
